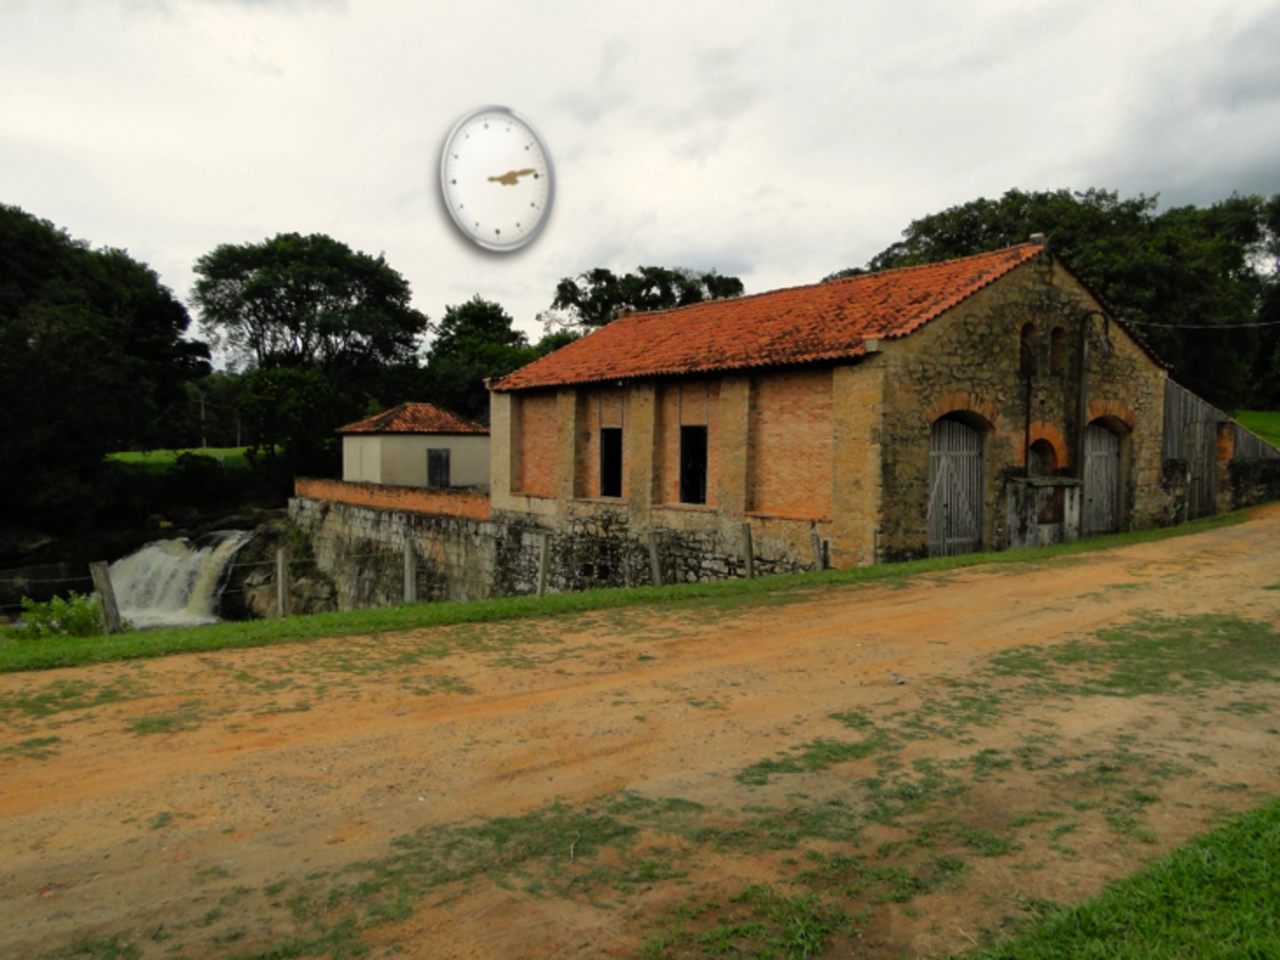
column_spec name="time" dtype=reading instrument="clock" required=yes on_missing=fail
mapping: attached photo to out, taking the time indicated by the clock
3:14
